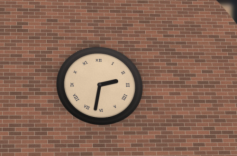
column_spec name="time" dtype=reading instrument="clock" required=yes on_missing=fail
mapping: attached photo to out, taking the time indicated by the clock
2:32
